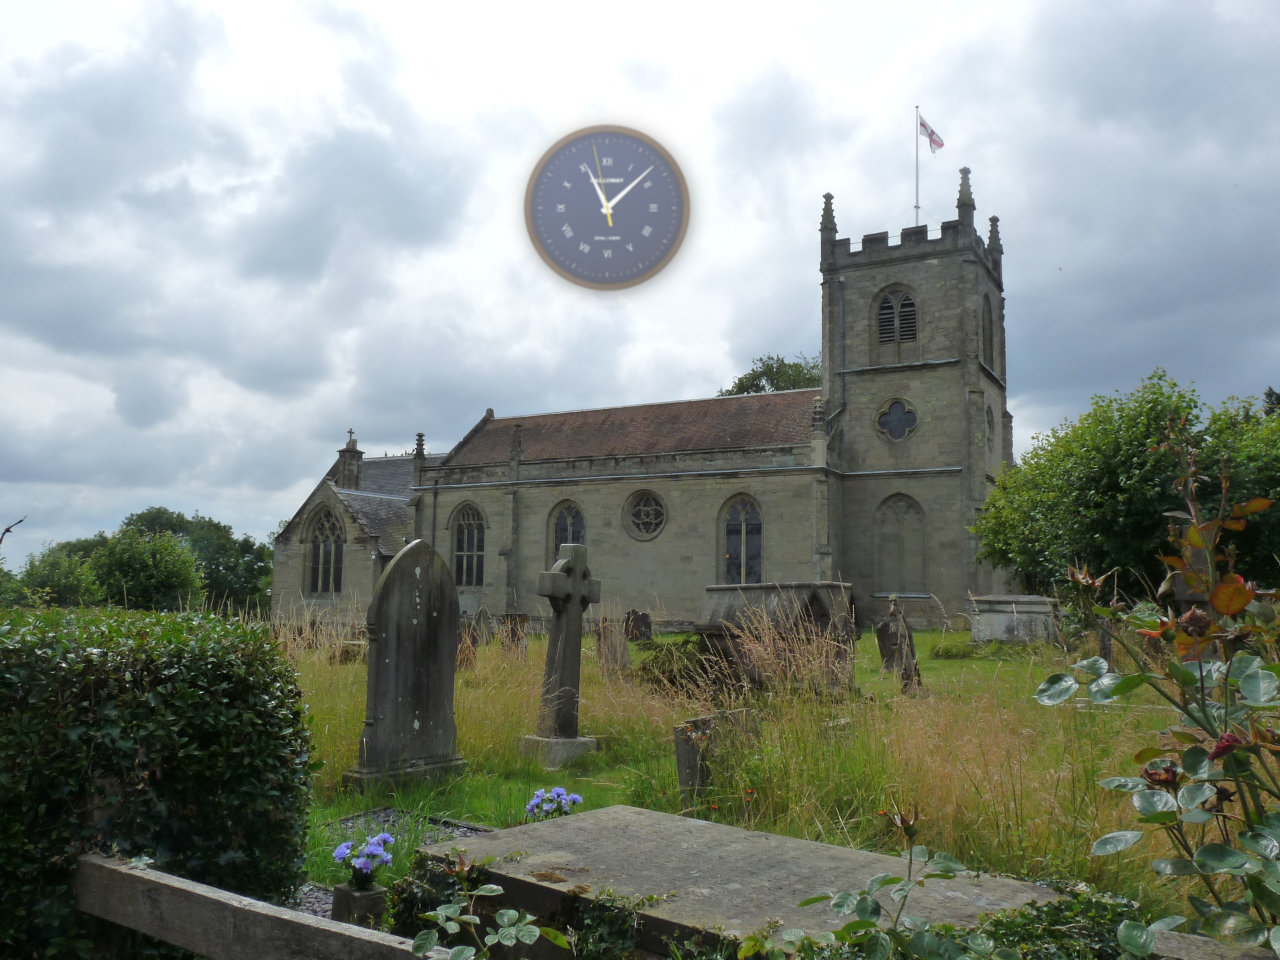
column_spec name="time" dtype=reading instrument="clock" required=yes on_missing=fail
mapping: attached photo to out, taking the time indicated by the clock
11:07:58
